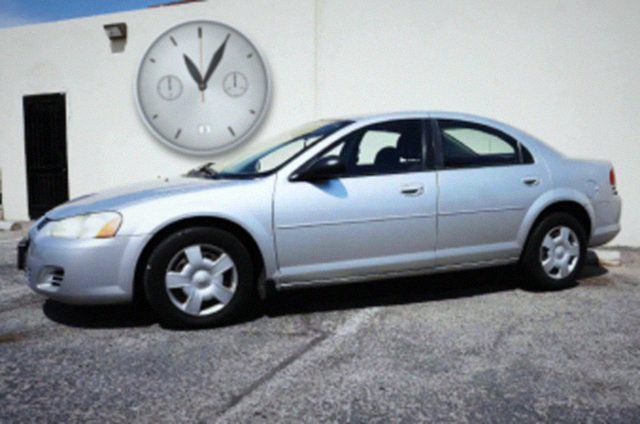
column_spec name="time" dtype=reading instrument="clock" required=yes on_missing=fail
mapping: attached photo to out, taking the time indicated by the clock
11:05
